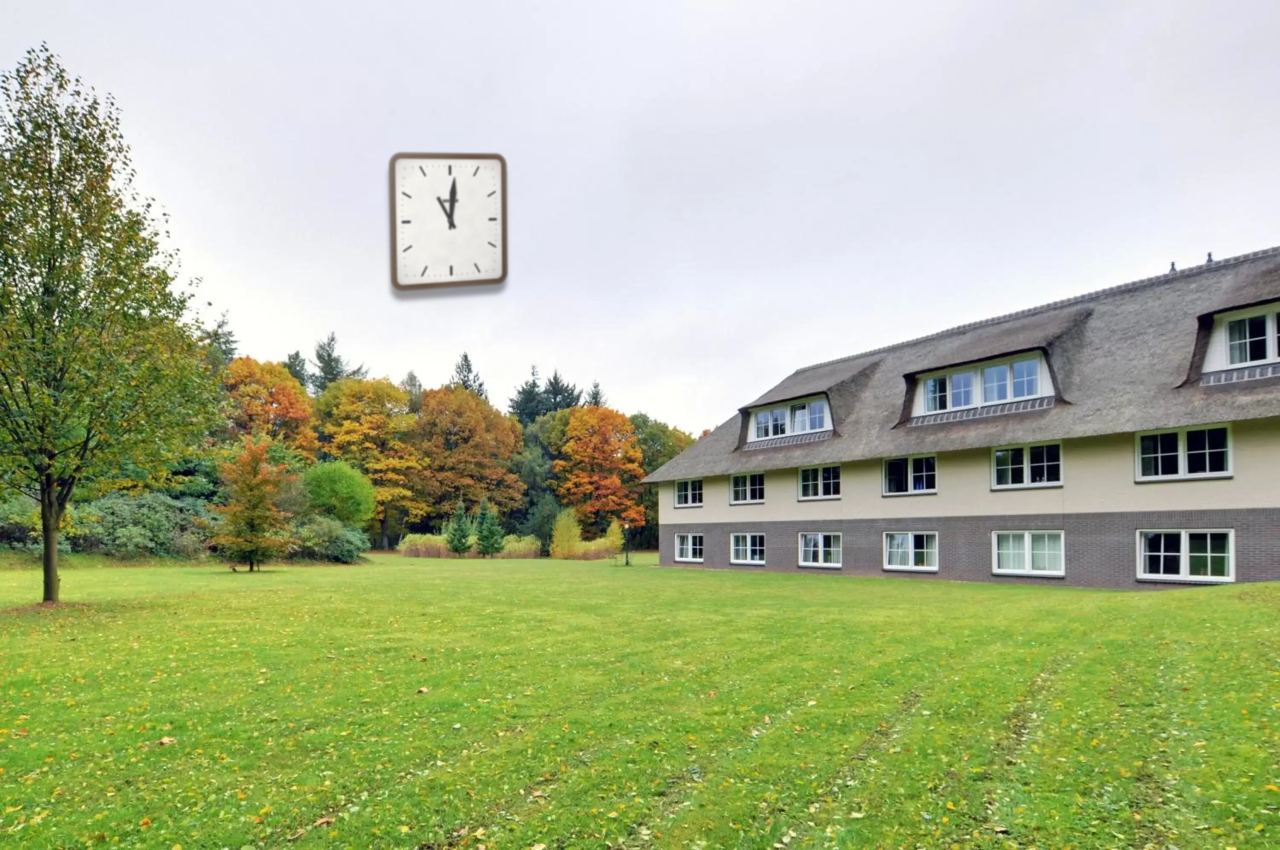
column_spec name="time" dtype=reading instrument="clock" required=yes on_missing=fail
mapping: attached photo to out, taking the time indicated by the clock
11:01
